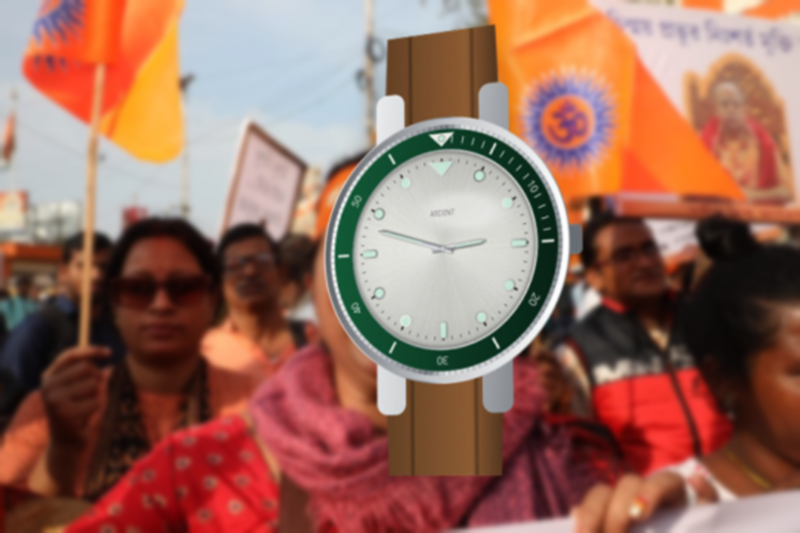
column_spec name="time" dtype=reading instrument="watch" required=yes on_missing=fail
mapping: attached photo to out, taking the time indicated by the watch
2:48
